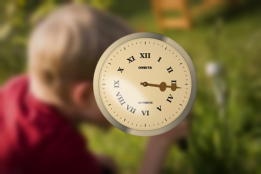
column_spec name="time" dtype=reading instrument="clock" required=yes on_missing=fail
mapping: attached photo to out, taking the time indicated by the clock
3:16
